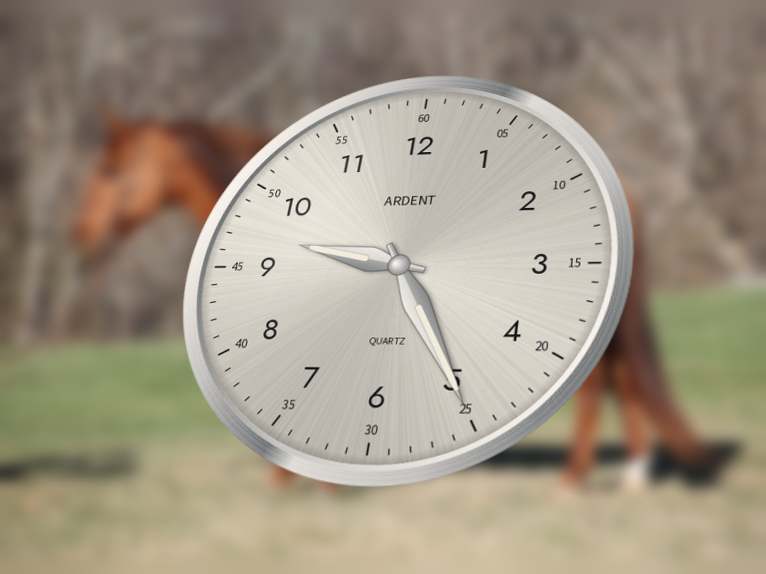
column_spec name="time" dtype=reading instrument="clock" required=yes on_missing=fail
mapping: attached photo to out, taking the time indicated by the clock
9:25
